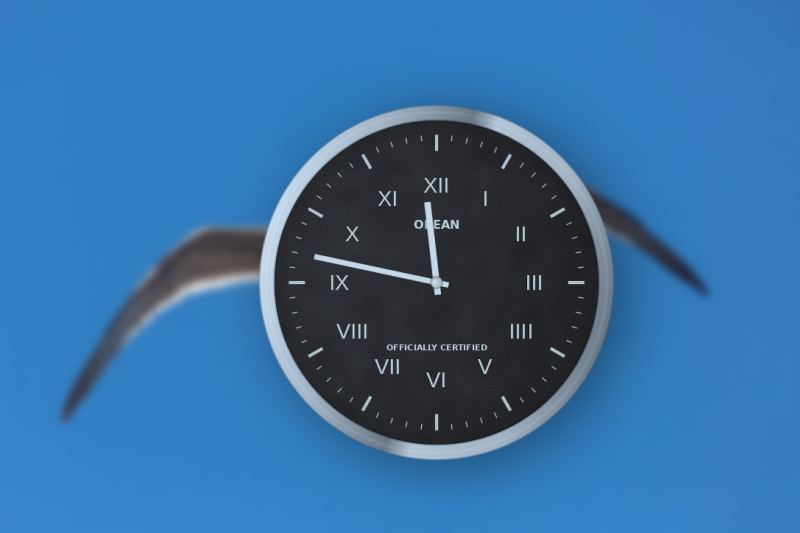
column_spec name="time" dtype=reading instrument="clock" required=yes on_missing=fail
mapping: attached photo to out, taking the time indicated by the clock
11:47
